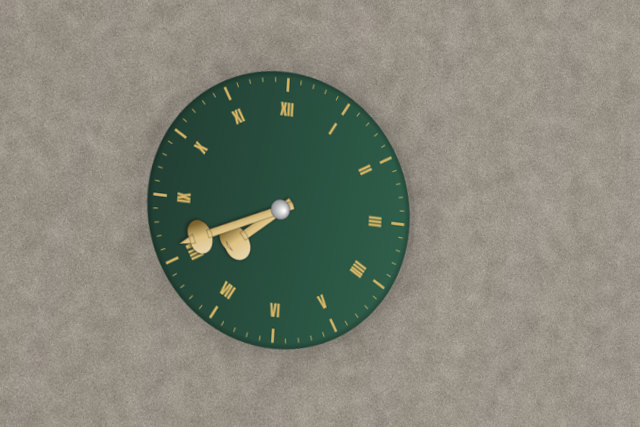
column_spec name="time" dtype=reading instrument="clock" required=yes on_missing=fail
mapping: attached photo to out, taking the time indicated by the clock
7:41
